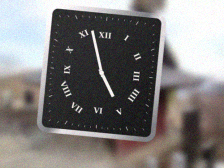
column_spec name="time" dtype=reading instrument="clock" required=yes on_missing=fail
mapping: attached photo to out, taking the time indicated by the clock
4:57
